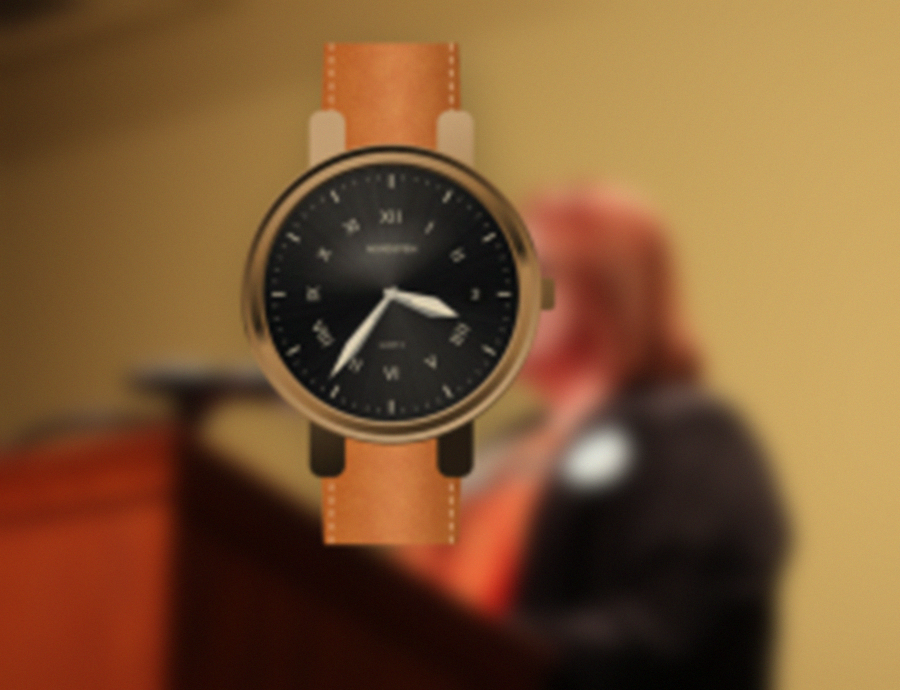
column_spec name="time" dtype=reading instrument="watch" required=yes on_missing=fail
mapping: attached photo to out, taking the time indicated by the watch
3:36
